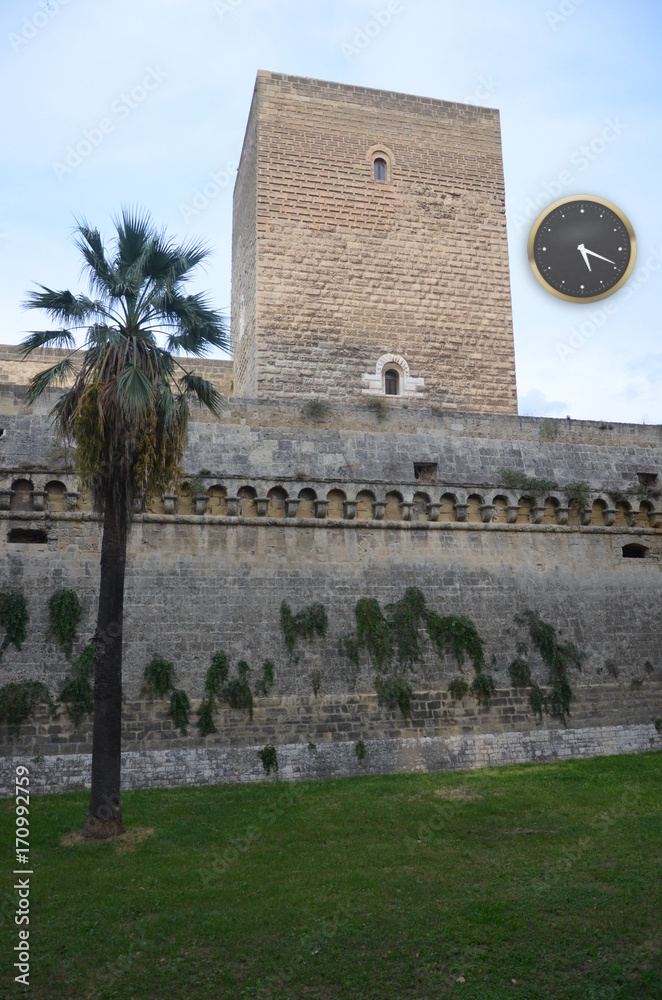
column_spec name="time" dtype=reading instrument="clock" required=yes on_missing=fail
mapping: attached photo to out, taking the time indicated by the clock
5:19
